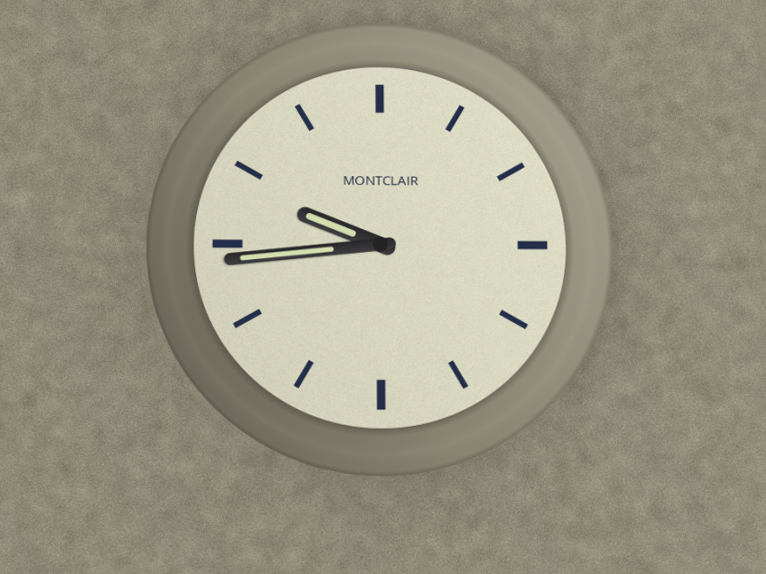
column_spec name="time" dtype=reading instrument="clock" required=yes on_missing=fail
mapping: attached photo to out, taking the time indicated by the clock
9:44
